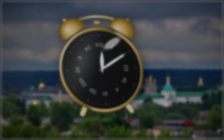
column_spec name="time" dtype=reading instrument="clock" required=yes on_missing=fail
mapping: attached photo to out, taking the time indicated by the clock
12:10
